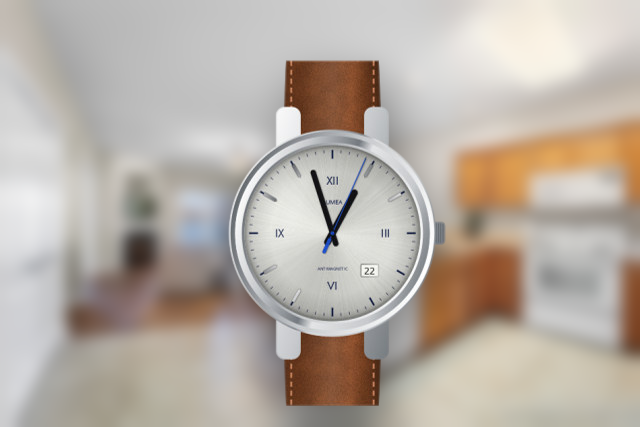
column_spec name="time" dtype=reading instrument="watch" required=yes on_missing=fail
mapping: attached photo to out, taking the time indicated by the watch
12:57:04
